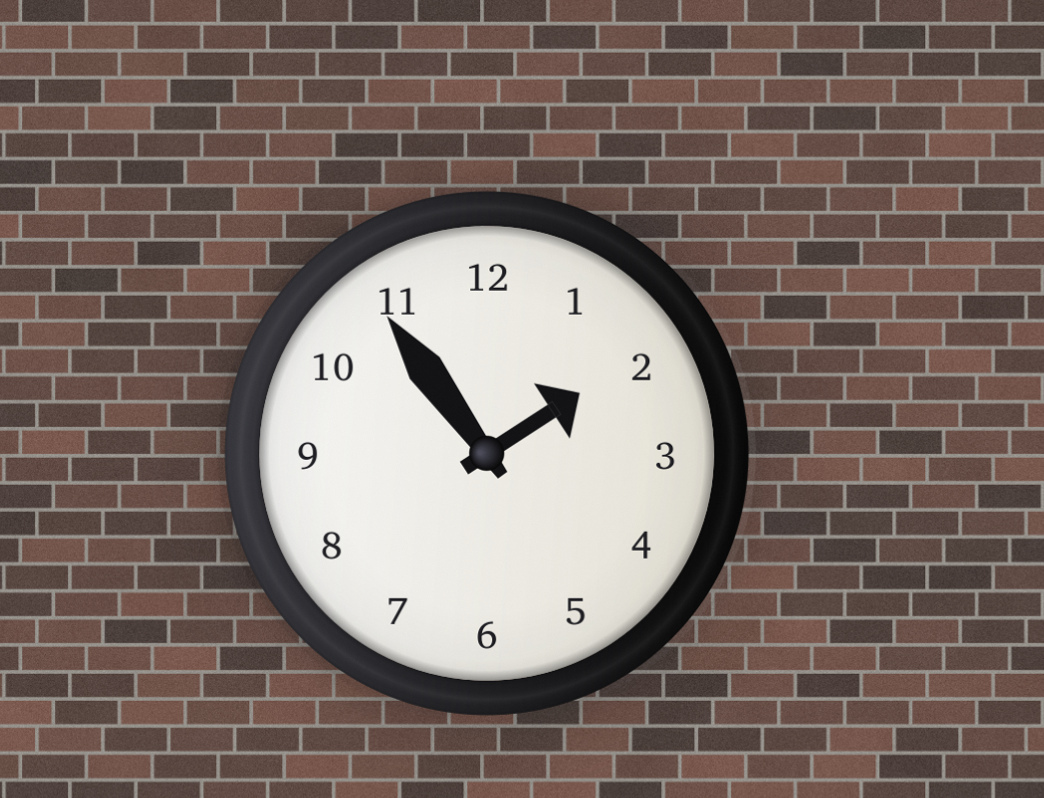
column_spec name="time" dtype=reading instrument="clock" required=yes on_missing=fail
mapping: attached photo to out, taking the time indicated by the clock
1:54
